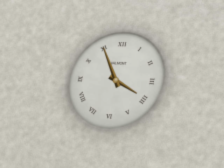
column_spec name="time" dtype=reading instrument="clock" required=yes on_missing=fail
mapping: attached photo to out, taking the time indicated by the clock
3:55
